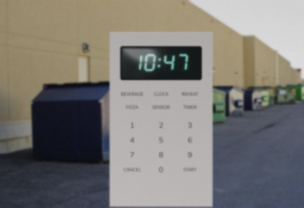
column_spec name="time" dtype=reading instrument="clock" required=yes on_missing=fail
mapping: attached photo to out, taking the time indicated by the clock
10:47
